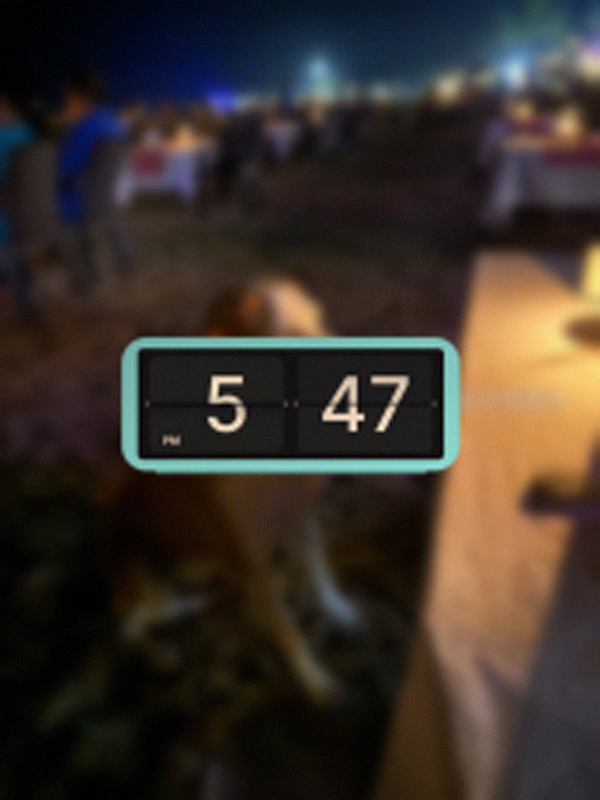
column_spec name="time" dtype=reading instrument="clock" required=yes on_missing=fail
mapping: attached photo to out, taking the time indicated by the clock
5:47
